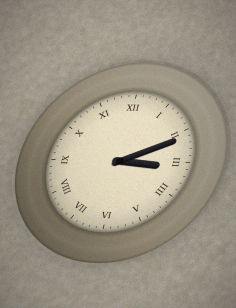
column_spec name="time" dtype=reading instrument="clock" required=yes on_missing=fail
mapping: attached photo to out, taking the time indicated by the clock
3:11
